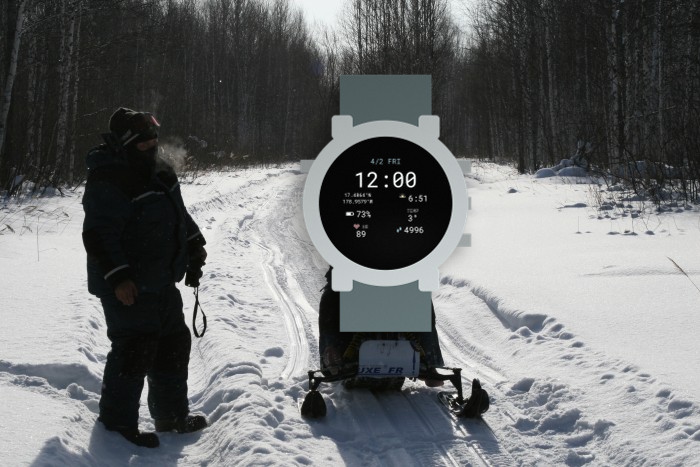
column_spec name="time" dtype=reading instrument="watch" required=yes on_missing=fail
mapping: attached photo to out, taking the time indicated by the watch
12:00
